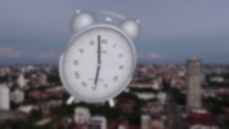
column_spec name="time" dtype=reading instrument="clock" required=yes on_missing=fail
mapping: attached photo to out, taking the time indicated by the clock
5:58
